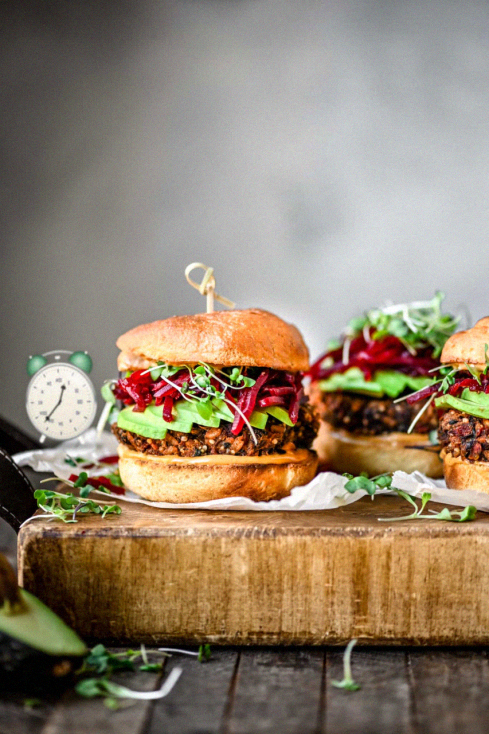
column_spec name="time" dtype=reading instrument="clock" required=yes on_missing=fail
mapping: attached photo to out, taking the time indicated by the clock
12:37
